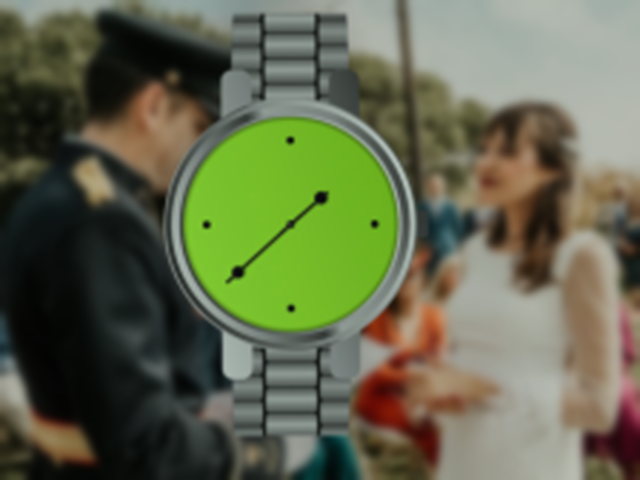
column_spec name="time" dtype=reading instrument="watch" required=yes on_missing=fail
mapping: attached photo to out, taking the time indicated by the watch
1:38
